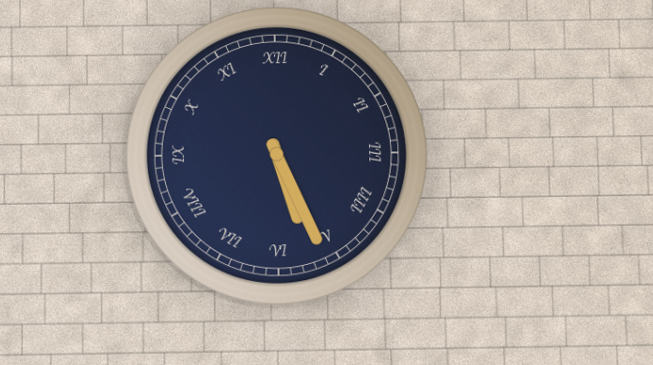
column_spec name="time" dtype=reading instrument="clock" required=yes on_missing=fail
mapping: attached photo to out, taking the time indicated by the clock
5:26
